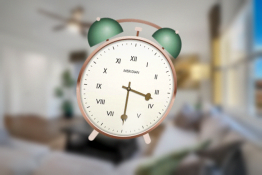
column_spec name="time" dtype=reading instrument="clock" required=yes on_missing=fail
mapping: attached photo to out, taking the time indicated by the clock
3:30
